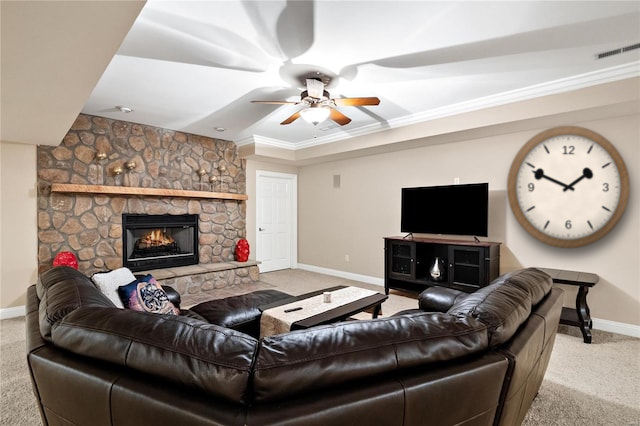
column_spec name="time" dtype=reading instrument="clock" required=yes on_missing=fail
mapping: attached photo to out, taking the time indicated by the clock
1:49
